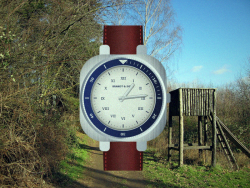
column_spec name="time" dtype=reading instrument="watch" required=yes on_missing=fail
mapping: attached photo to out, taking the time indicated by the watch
1:14
